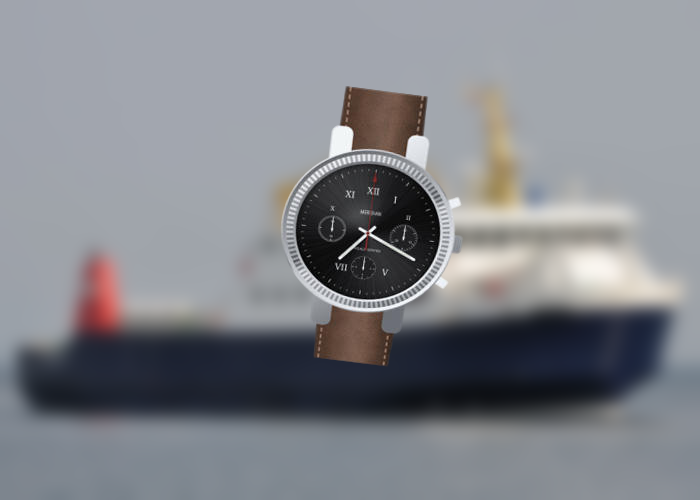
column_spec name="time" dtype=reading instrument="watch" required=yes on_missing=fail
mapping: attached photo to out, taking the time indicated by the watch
7:19
